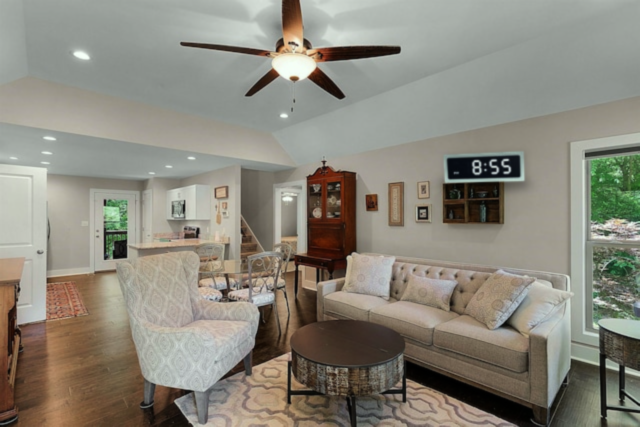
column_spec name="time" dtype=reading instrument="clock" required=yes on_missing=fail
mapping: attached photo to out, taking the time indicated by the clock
8:55
